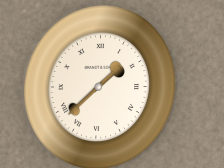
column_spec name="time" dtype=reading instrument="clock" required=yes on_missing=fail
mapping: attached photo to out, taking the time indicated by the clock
1:38
